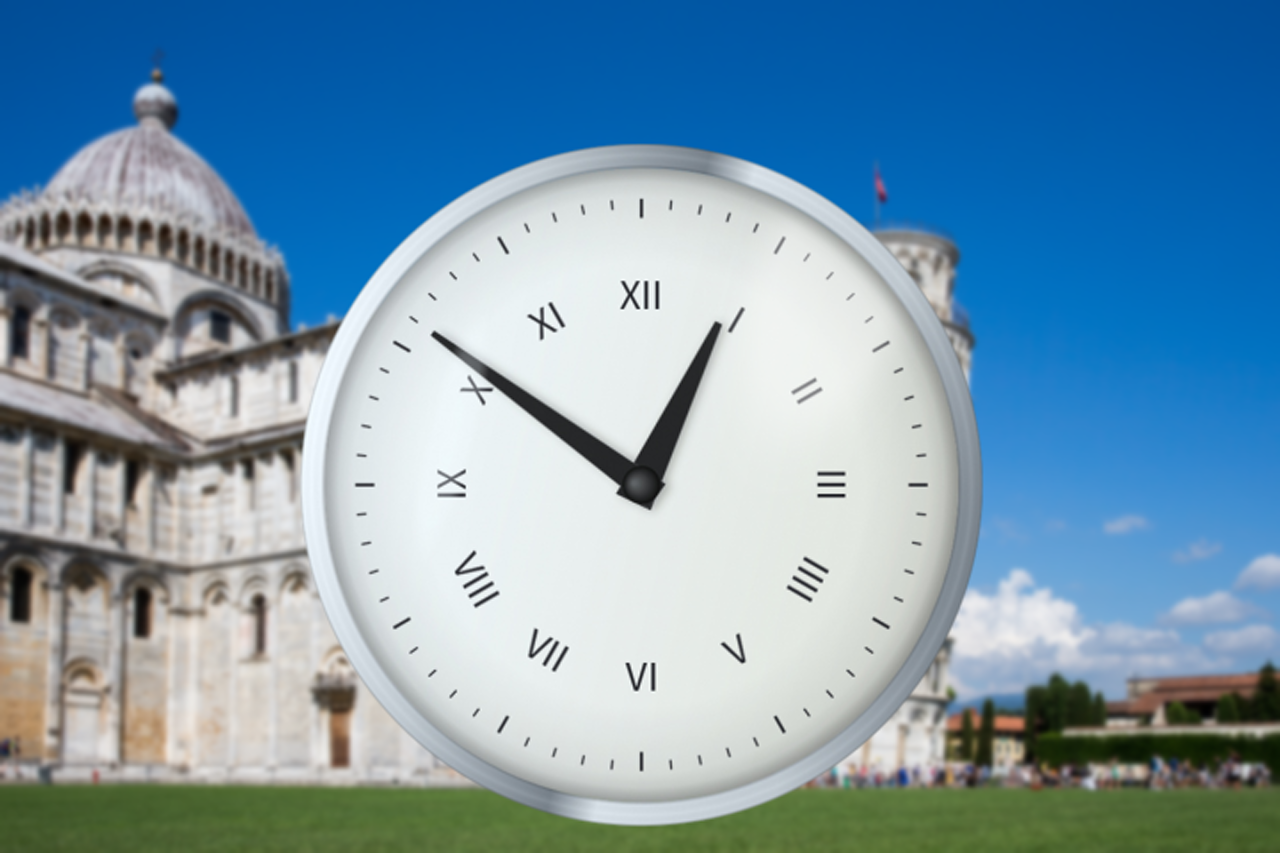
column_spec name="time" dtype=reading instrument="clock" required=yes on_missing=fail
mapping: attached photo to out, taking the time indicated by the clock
12:51
